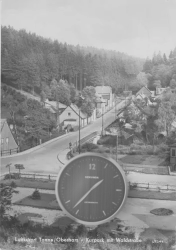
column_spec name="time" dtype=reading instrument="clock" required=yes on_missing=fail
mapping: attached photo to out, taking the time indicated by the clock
1:37
